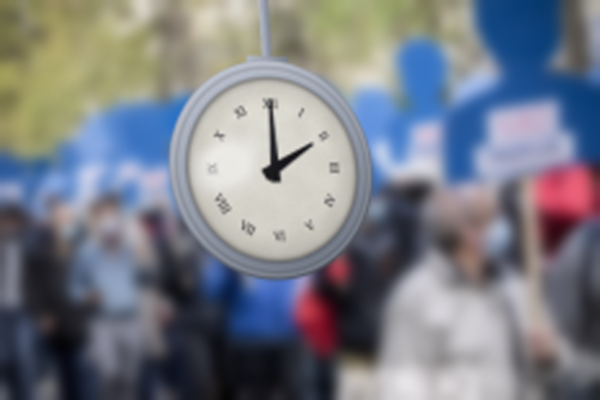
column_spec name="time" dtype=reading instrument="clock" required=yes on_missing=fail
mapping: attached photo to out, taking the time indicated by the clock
2:00
